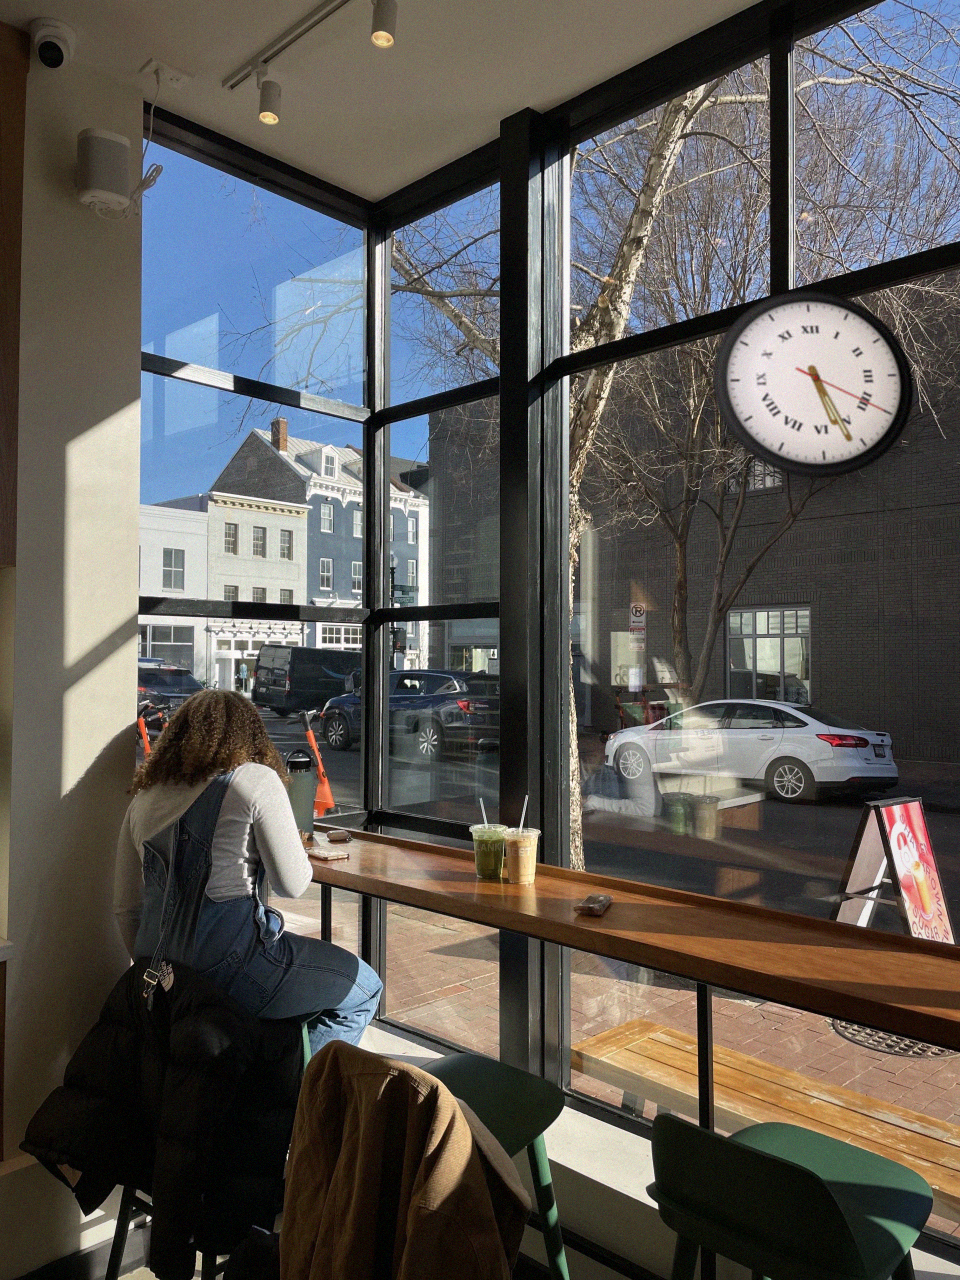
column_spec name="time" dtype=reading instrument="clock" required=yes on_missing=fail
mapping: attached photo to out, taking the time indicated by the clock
5:26:20
